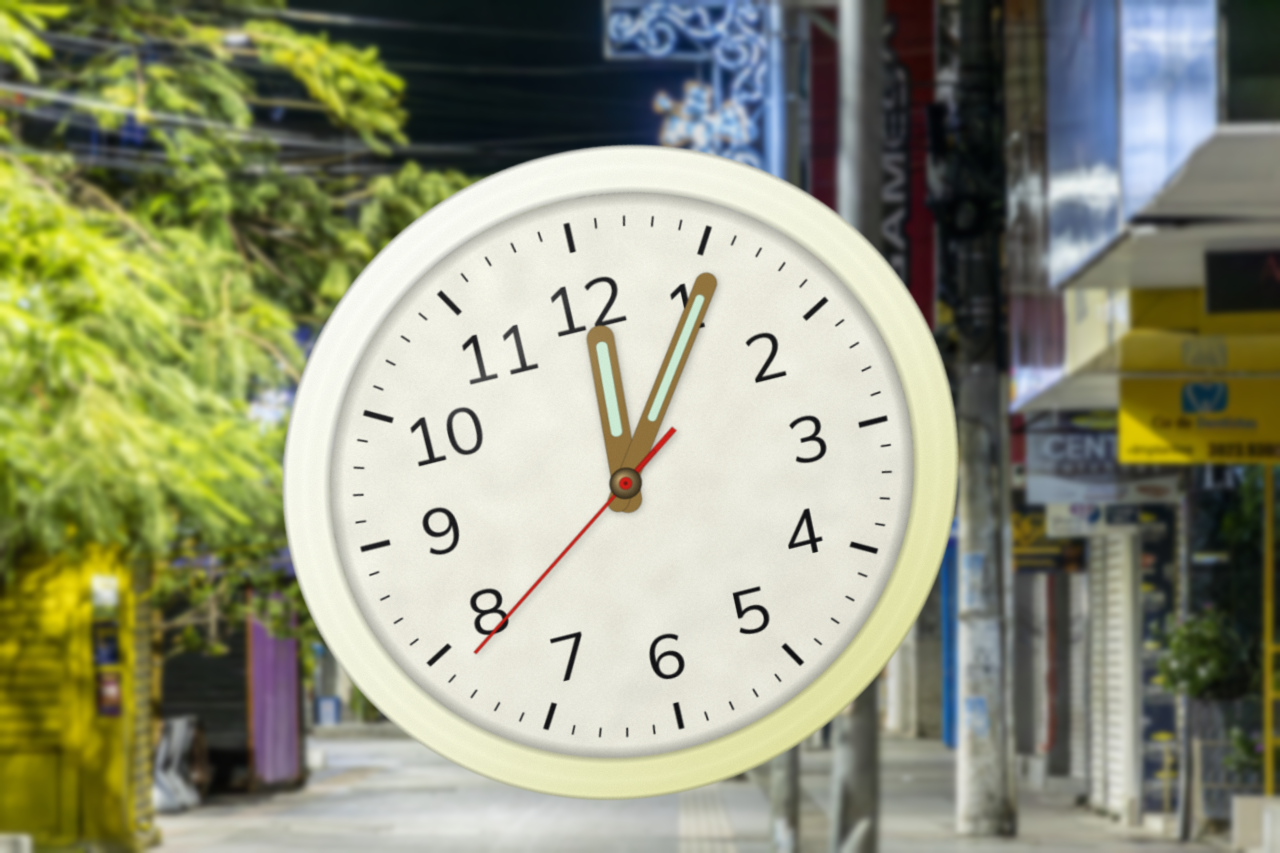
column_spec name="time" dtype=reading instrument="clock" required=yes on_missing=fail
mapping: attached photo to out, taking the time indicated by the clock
12:05:39
